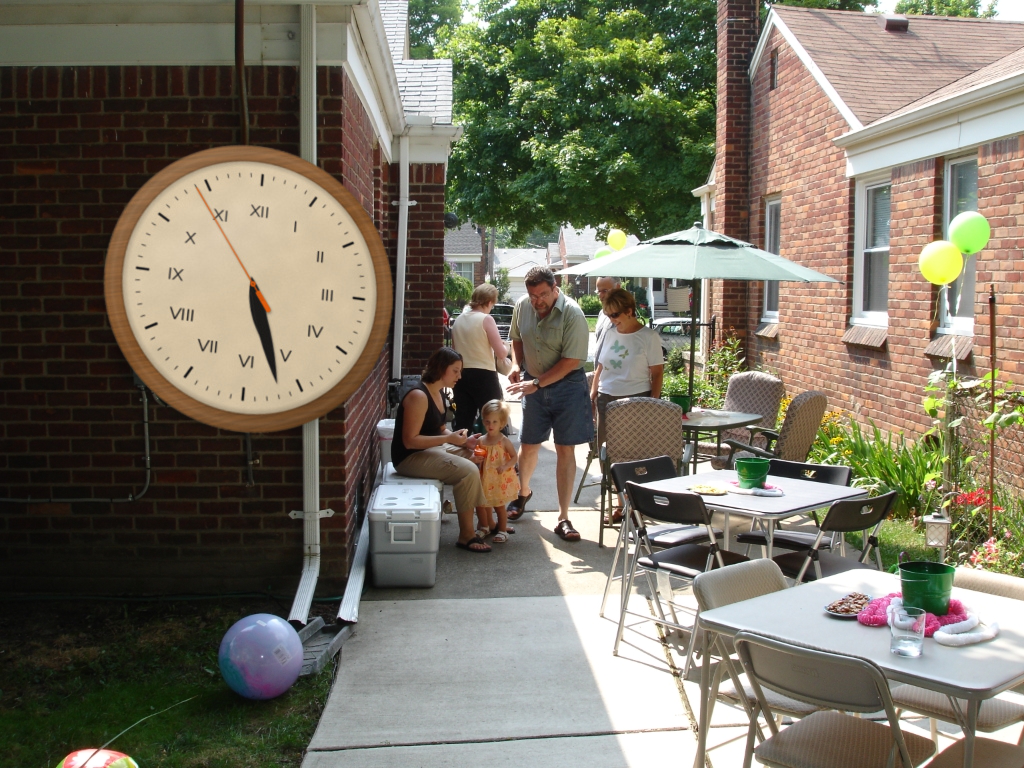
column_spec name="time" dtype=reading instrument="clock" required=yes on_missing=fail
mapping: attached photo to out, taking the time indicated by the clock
5:26:54
